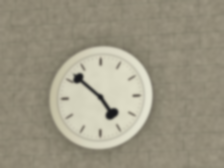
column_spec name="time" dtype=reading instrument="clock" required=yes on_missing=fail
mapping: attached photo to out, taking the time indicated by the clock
4:52
